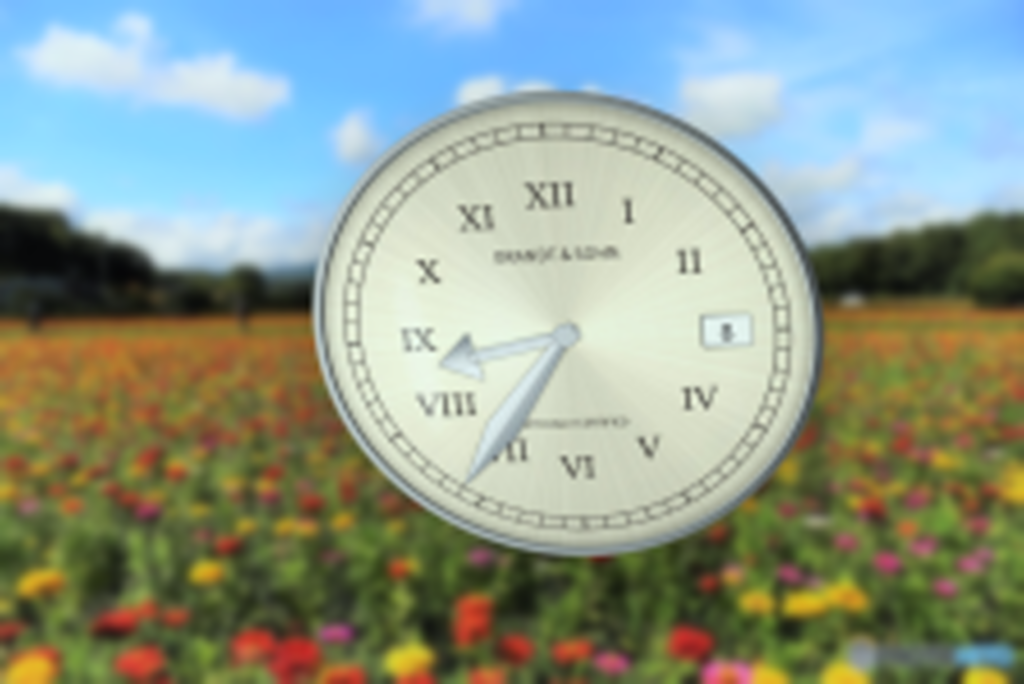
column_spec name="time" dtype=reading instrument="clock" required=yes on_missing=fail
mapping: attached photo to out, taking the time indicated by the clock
8:36
